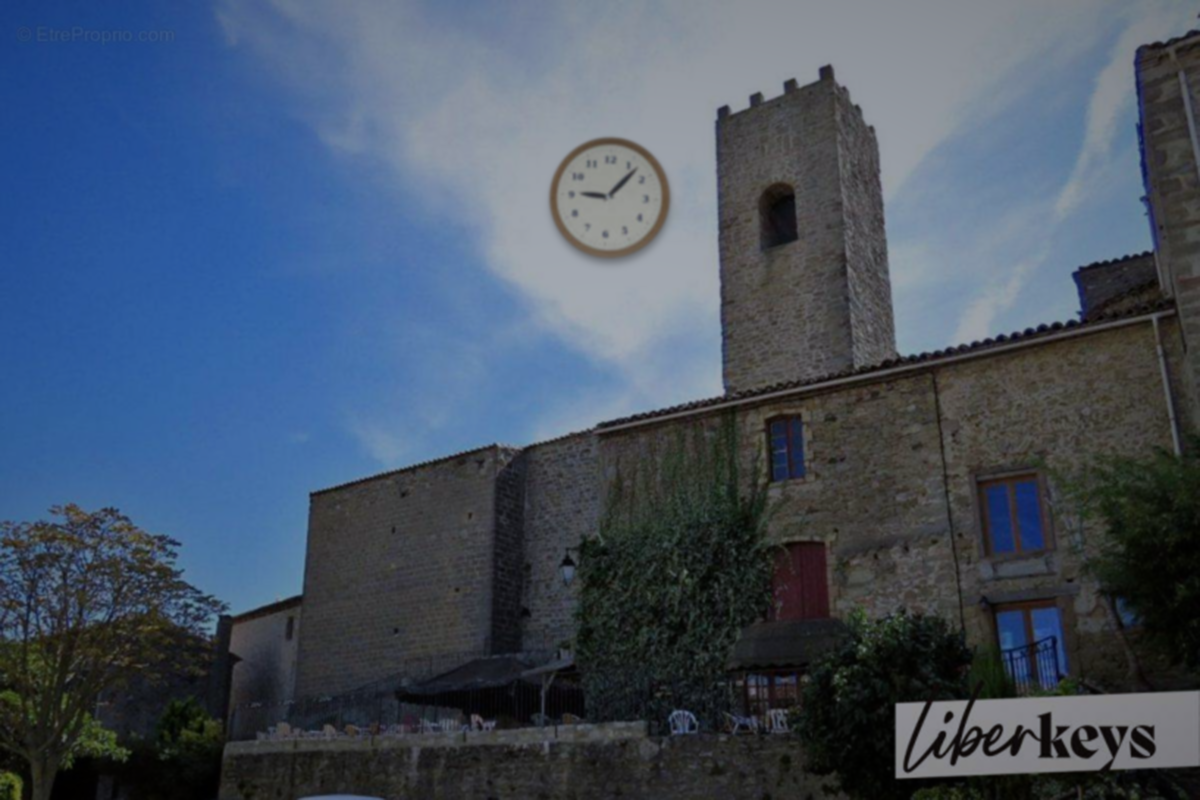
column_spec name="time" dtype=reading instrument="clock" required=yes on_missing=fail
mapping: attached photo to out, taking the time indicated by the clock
9:07
